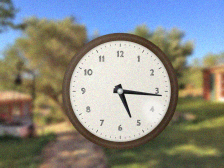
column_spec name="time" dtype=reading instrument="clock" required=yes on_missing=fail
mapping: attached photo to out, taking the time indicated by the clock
5:16
